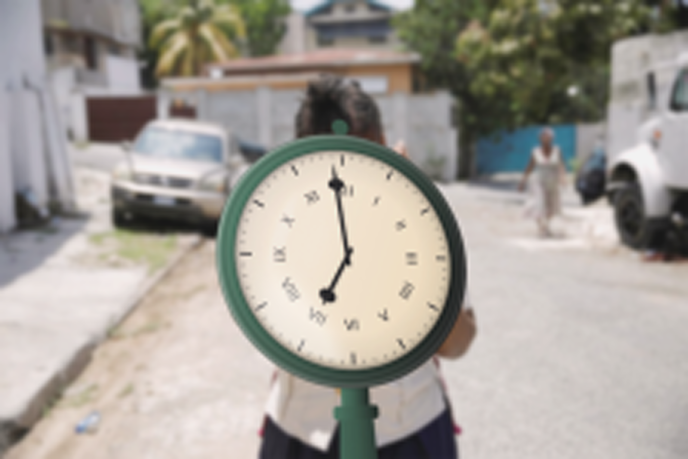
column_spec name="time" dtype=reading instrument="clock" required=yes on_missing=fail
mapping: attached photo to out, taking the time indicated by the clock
6:59
